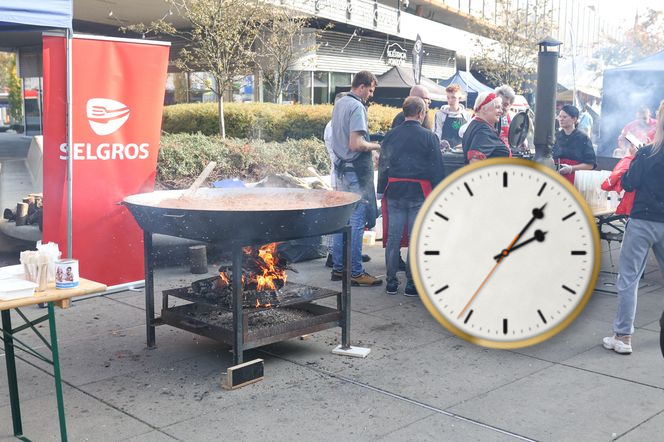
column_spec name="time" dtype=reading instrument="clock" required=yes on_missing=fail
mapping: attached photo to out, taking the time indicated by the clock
2:06:36
